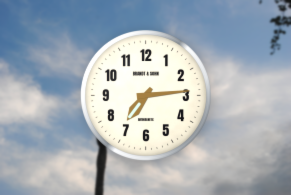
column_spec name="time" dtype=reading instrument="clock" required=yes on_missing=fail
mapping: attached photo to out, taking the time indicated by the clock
7:14
